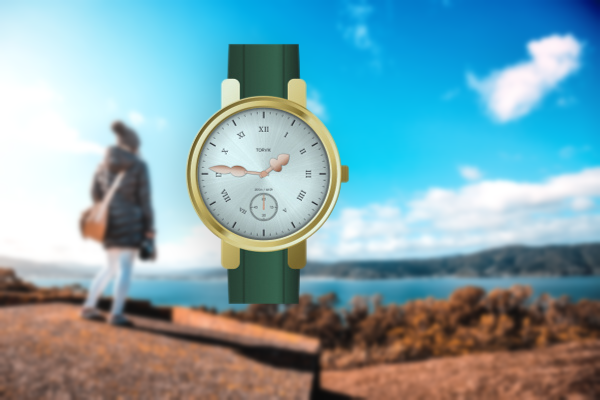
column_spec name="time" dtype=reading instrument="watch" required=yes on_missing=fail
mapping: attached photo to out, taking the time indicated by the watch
1:46
